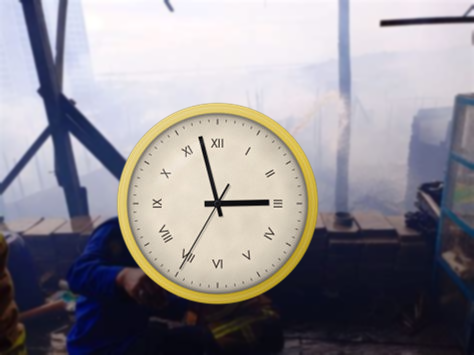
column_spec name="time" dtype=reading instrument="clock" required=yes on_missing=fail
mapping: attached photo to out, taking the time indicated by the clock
2:57:35
